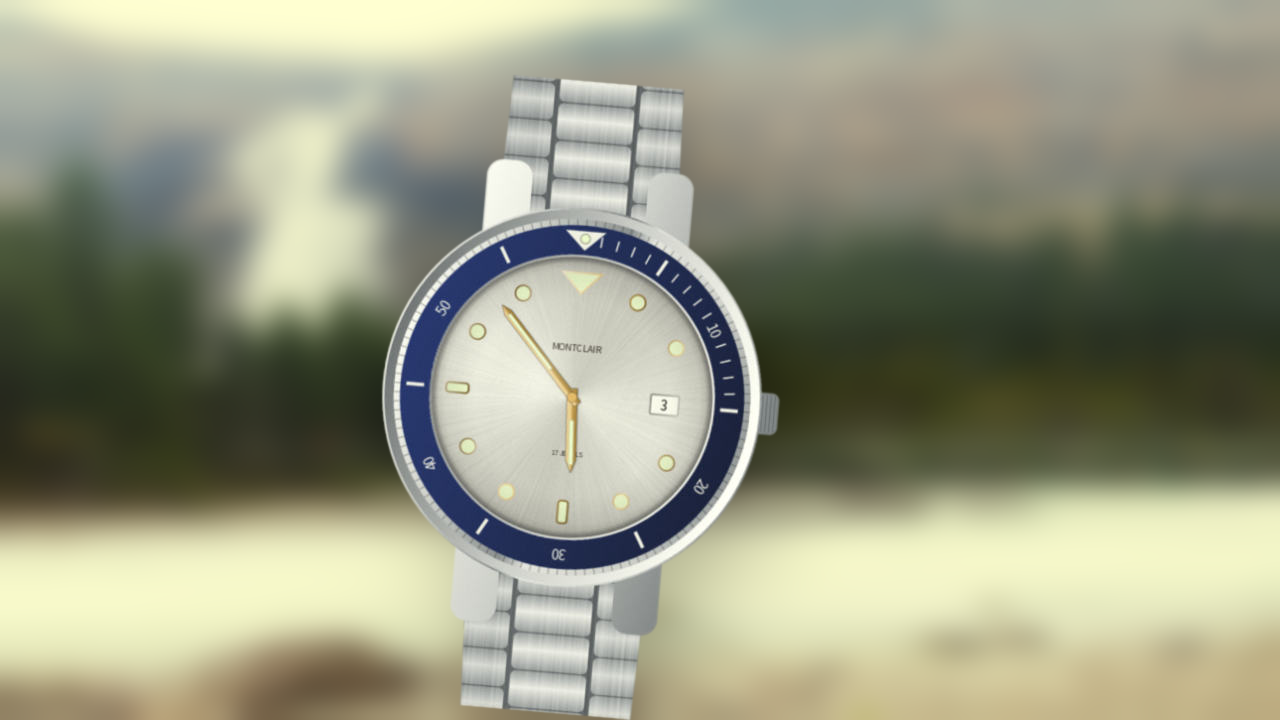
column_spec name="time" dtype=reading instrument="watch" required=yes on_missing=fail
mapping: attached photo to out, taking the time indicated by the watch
5:53
